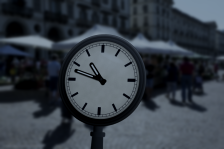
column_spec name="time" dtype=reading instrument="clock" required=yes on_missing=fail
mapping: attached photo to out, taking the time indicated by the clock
10:48
